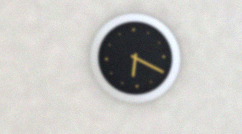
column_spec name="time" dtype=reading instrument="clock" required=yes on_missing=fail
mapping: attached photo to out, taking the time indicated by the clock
6:20
